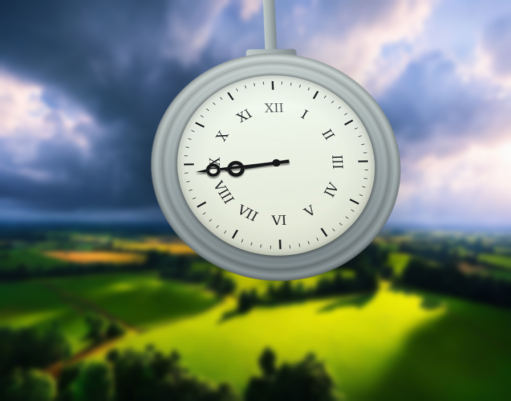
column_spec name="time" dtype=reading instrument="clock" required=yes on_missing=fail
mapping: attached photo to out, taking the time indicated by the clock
8:44
